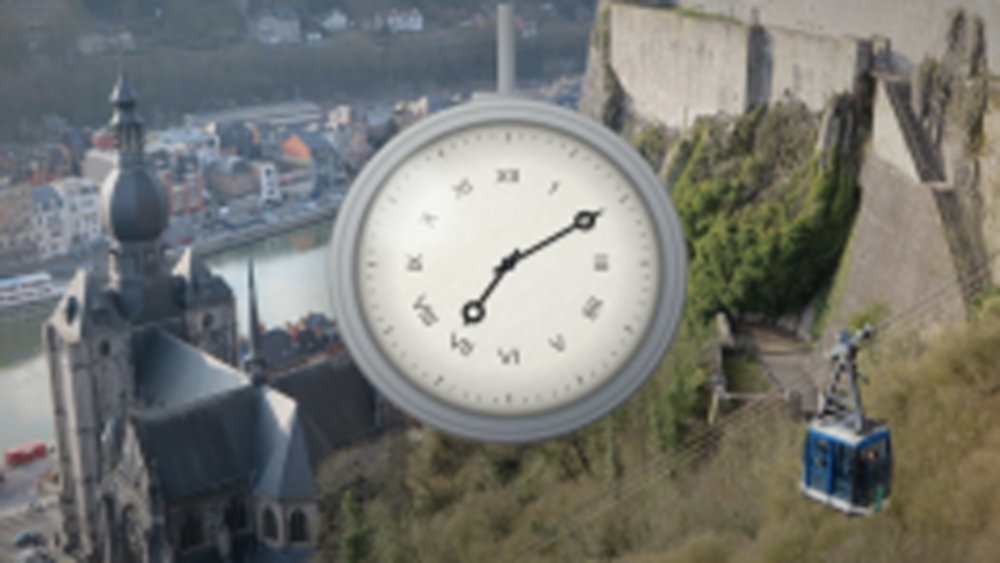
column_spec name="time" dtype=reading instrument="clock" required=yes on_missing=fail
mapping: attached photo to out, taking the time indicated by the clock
7:10
